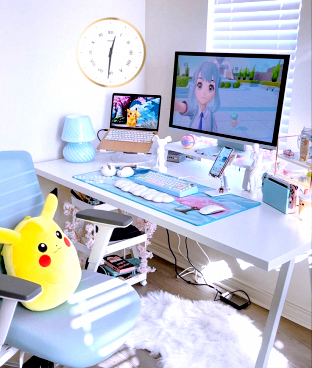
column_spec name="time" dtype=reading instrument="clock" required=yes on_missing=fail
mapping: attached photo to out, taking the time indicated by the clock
12:31
